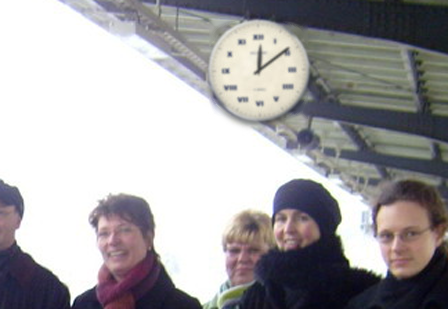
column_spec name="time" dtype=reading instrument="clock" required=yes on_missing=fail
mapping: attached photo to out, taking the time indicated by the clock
12:09
